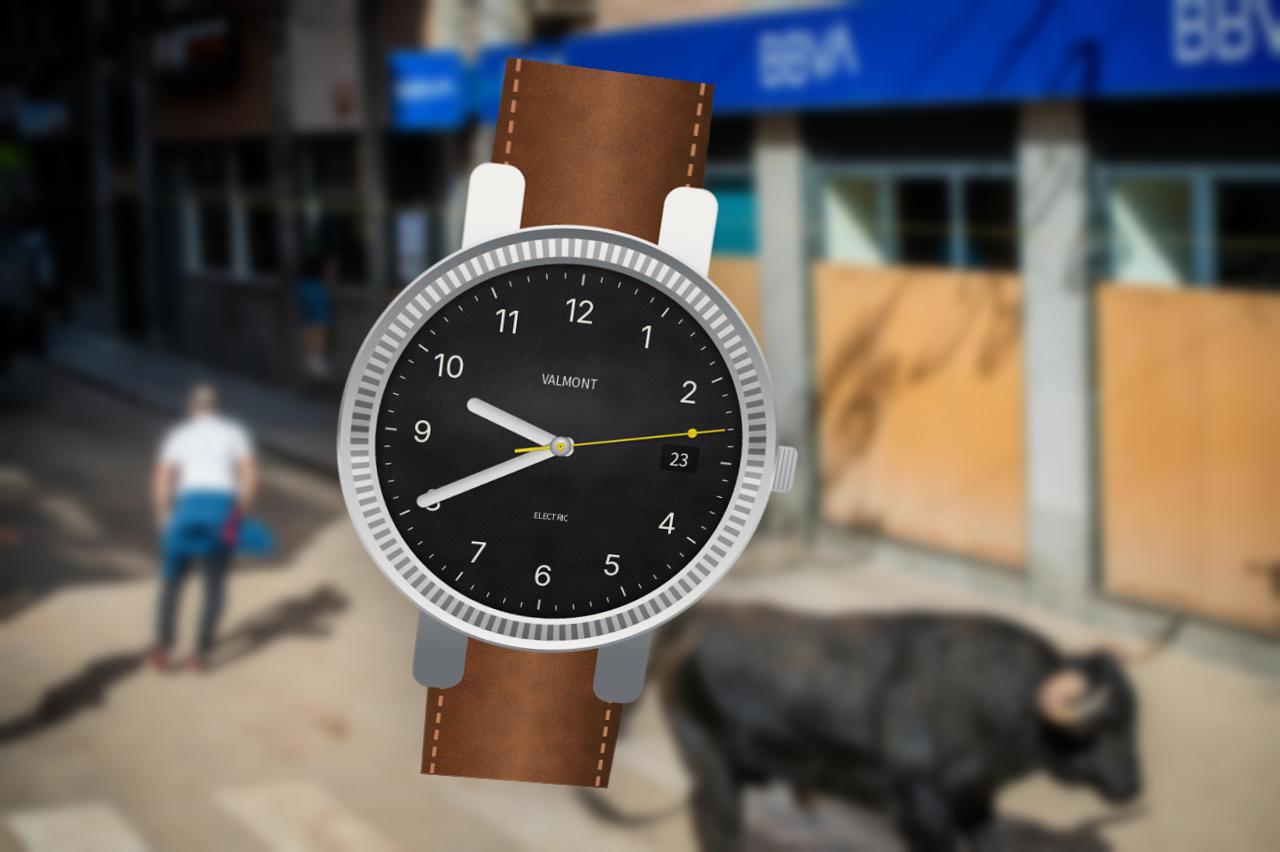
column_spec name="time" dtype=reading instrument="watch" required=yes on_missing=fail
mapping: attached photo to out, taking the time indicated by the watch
9:40:13
